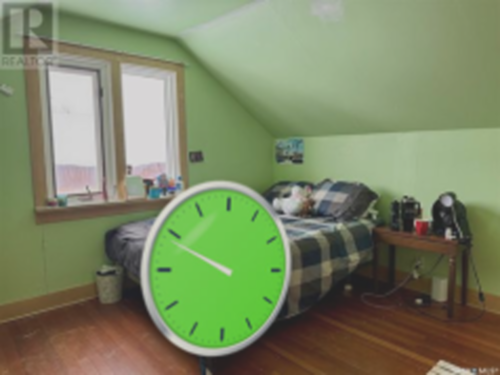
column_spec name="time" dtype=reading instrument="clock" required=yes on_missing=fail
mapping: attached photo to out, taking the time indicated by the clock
9:49
